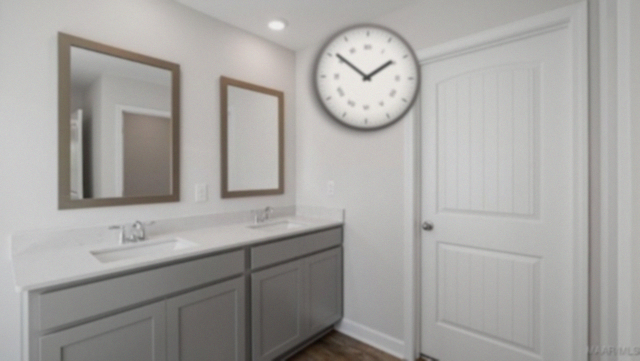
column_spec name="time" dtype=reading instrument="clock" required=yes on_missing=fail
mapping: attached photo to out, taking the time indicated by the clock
1:51
